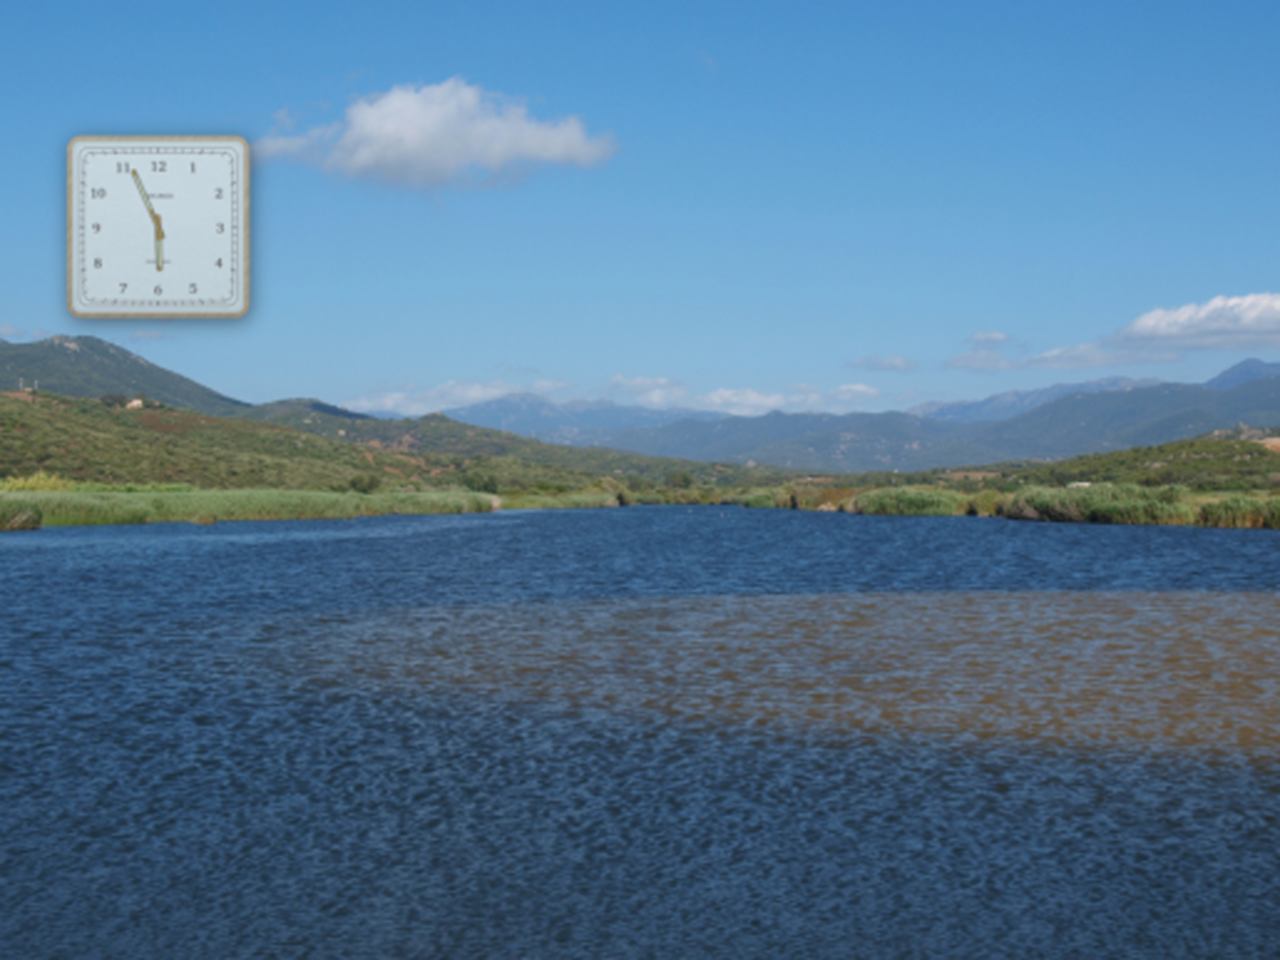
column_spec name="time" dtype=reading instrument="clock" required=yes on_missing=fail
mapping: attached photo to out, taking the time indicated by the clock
5:56
